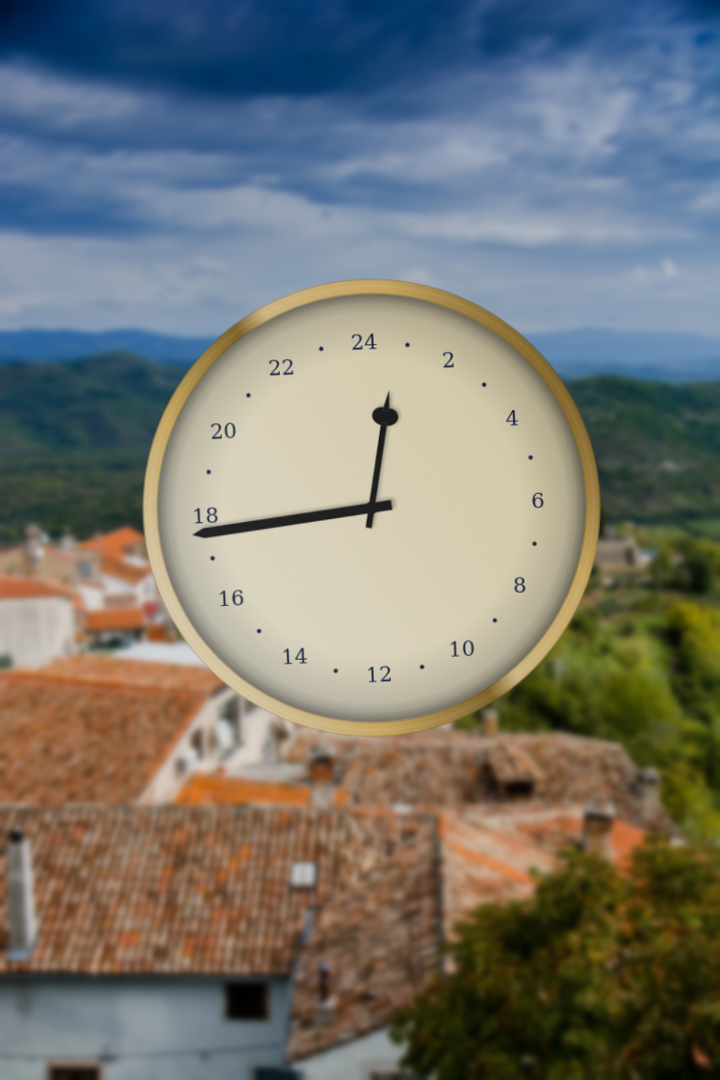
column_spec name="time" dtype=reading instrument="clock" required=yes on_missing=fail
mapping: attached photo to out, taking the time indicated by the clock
0:44
